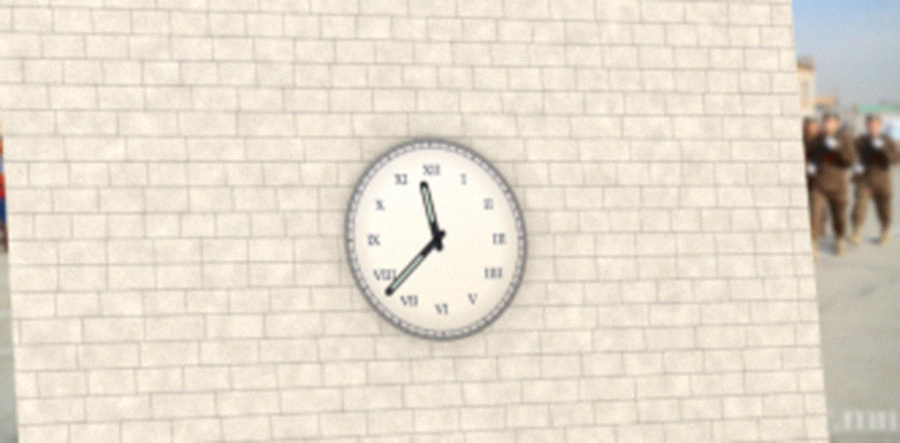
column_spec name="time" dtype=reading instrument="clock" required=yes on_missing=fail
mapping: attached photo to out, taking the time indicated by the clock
11:38
